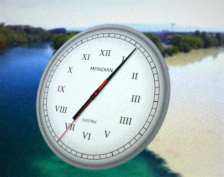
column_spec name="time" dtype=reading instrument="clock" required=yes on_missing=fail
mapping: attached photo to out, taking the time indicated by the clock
7:05:35
